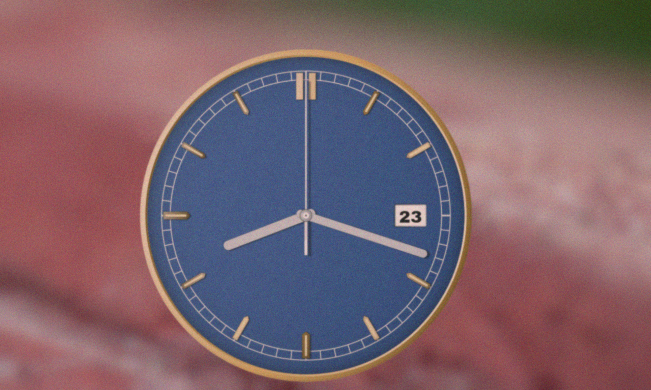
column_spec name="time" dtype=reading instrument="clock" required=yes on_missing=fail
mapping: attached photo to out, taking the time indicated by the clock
8:18:00
